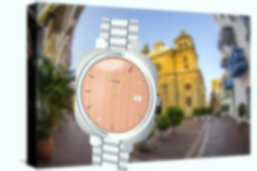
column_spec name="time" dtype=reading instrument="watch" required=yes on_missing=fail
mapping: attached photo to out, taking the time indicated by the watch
12:57
